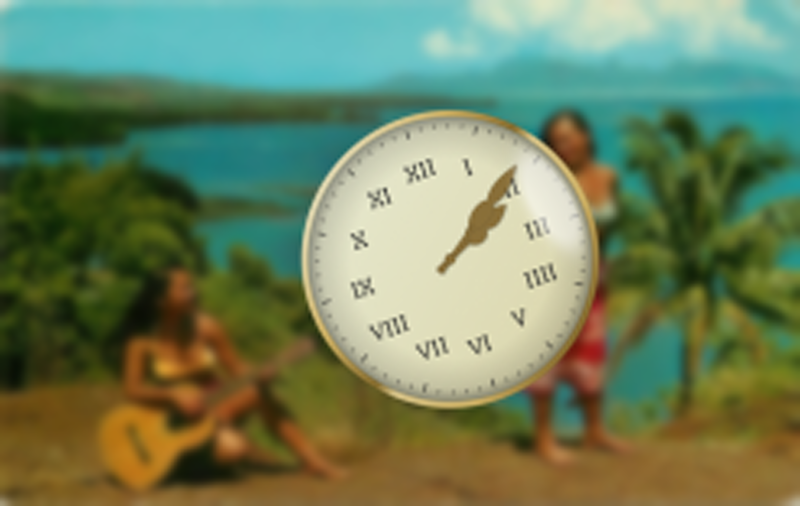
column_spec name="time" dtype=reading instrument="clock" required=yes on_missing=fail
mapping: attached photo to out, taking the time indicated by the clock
2:09
